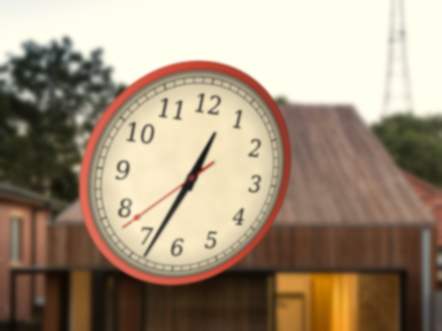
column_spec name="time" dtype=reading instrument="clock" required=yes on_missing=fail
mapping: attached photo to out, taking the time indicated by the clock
12:33:38
